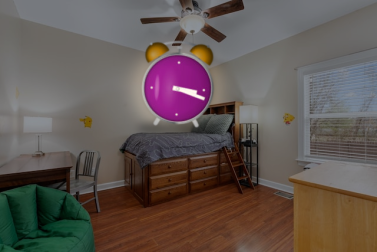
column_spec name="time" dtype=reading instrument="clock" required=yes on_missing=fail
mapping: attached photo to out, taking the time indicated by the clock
3:18
